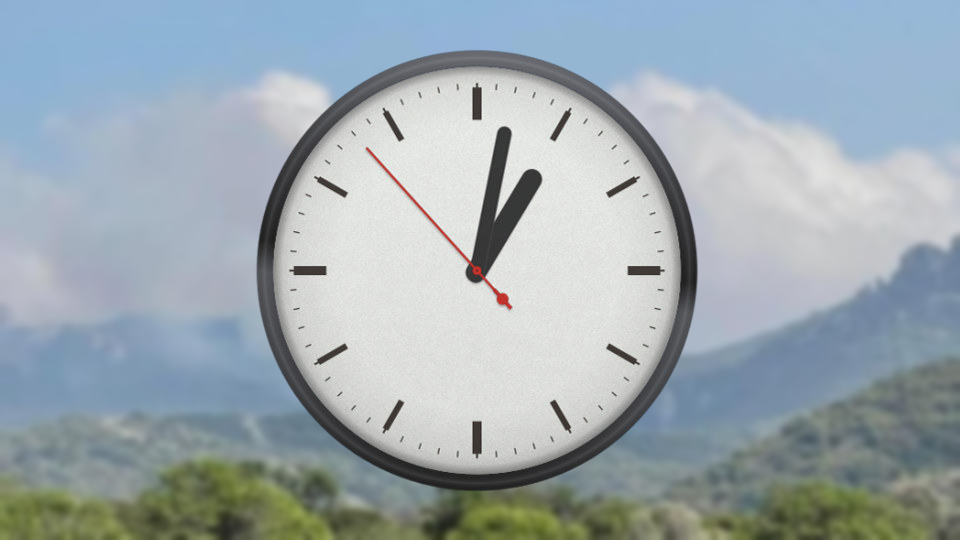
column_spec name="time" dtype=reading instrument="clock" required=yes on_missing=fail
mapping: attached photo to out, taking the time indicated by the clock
1:01:53
